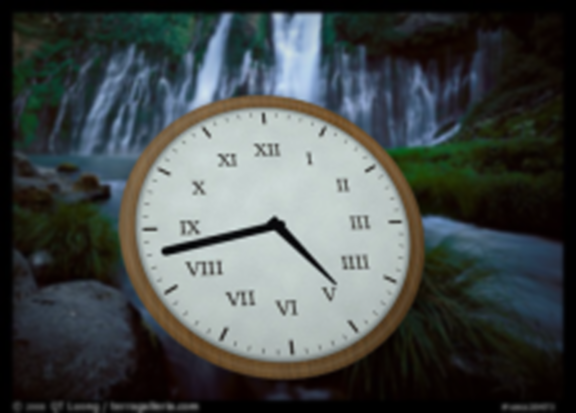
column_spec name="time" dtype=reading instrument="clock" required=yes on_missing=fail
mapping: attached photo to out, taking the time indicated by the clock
4:43
